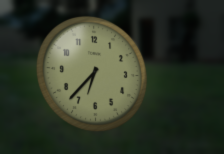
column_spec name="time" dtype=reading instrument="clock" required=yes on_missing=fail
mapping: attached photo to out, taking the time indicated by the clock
6:37
